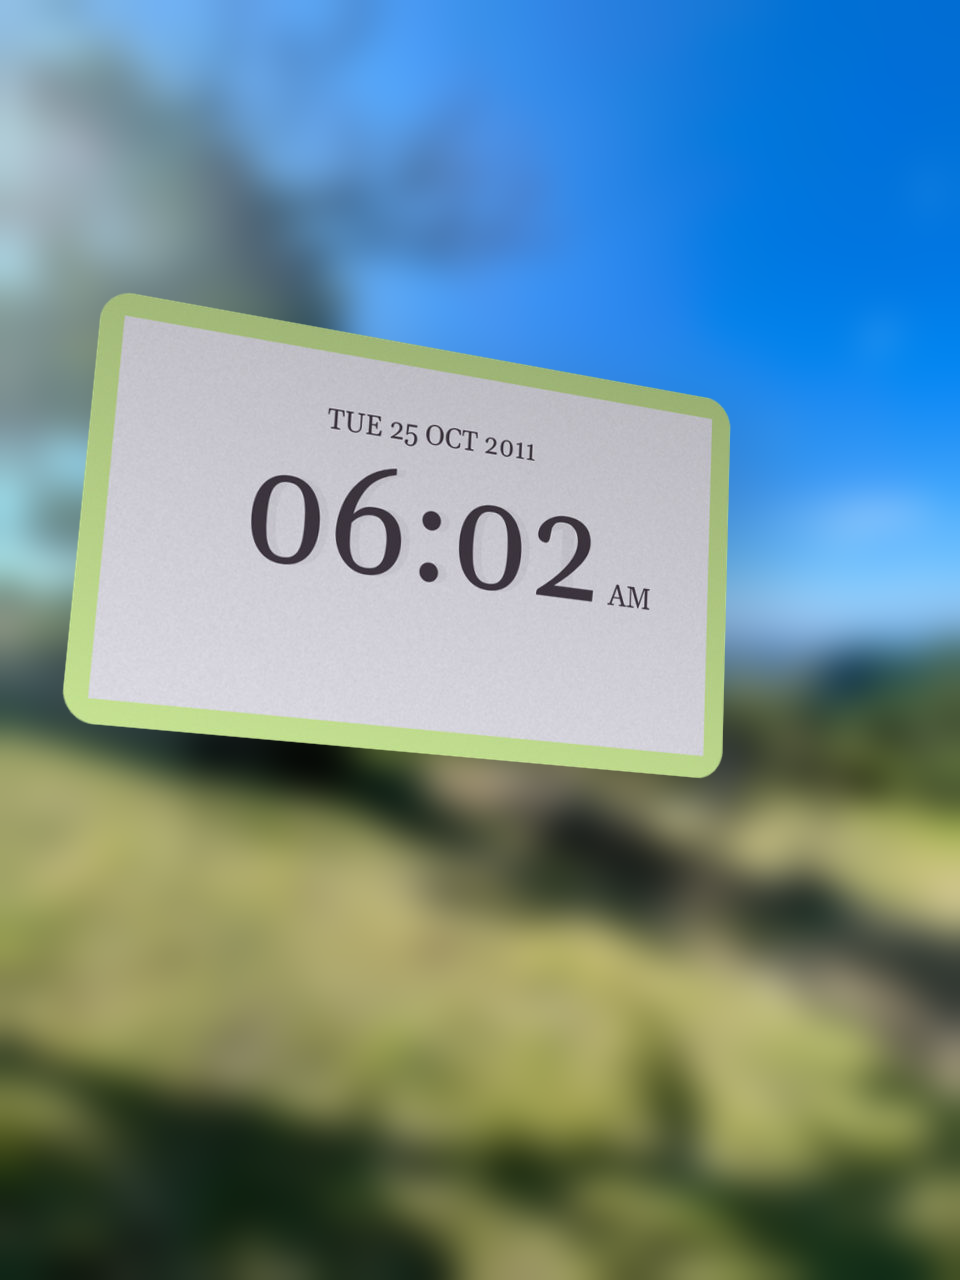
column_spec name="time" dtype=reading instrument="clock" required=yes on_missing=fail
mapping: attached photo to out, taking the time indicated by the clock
6:02
